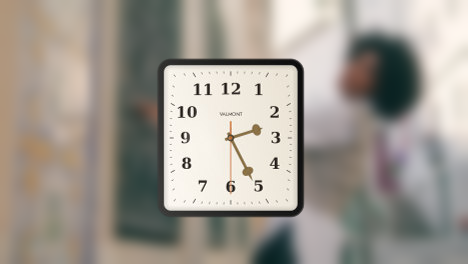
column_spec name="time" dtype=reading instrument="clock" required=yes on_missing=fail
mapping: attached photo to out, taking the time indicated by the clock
2:25:30
